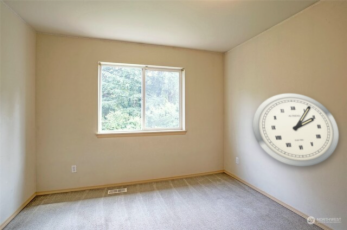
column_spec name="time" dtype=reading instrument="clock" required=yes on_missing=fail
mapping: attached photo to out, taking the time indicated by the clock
2:06
